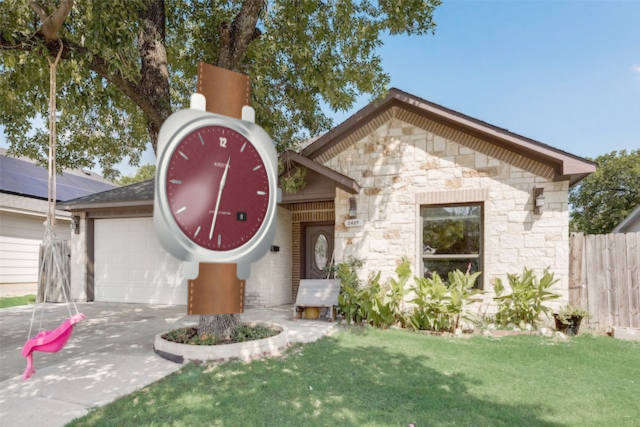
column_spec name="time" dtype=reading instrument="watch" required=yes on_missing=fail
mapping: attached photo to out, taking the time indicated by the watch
12:32
